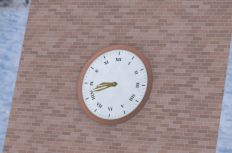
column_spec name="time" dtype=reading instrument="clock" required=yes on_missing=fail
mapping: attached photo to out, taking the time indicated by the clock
8:42
